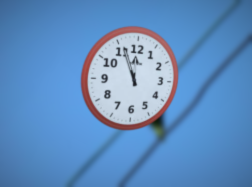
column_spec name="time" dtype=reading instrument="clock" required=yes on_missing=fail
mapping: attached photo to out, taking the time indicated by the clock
11:56
